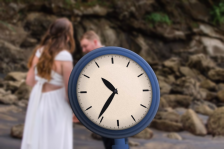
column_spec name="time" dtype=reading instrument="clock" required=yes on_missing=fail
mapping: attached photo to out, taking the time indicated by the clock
10:36
